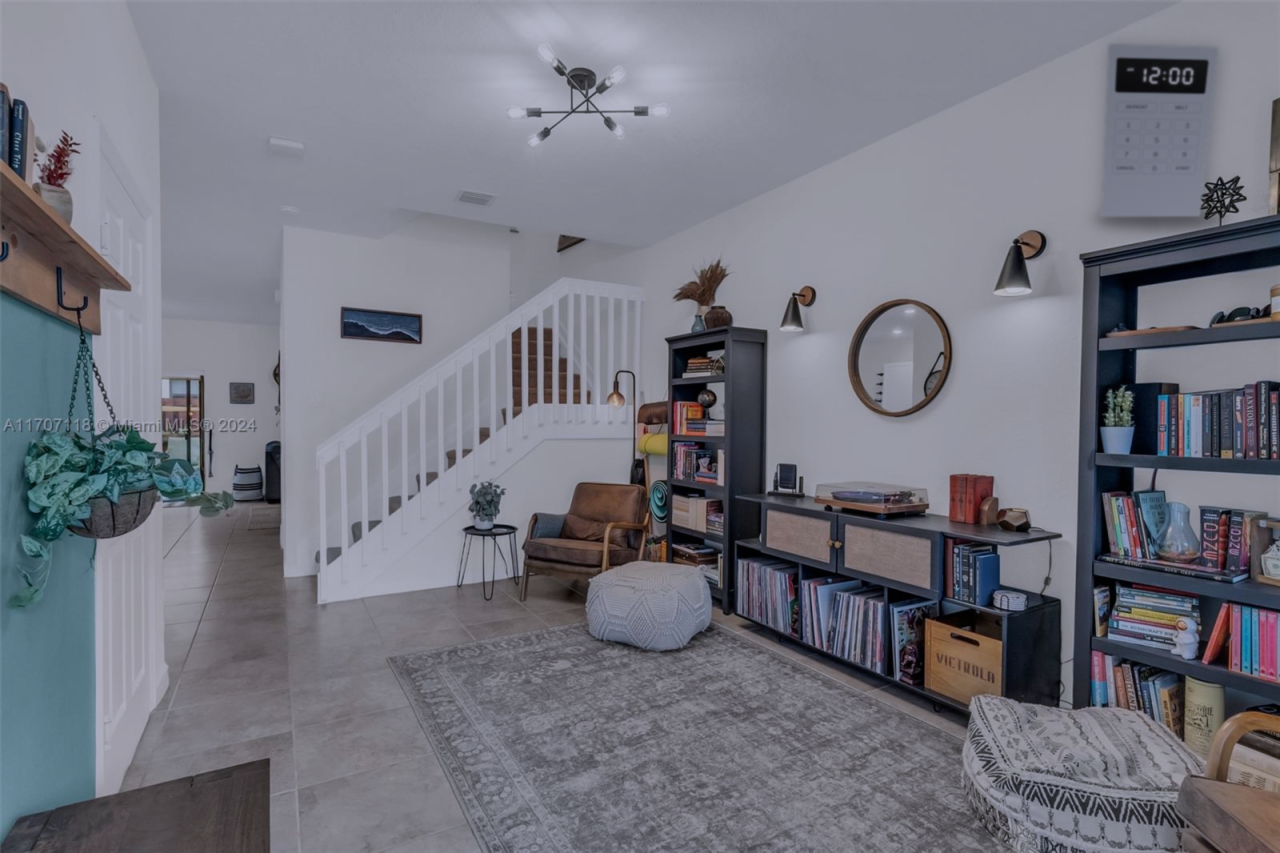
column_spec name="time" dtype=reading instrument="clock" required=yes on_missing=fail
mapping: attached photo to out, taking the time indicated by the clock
12:00
